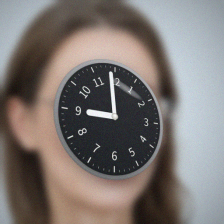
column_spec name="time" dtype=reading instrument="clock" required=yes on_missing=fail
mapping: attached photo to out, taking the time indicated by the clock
8:59
